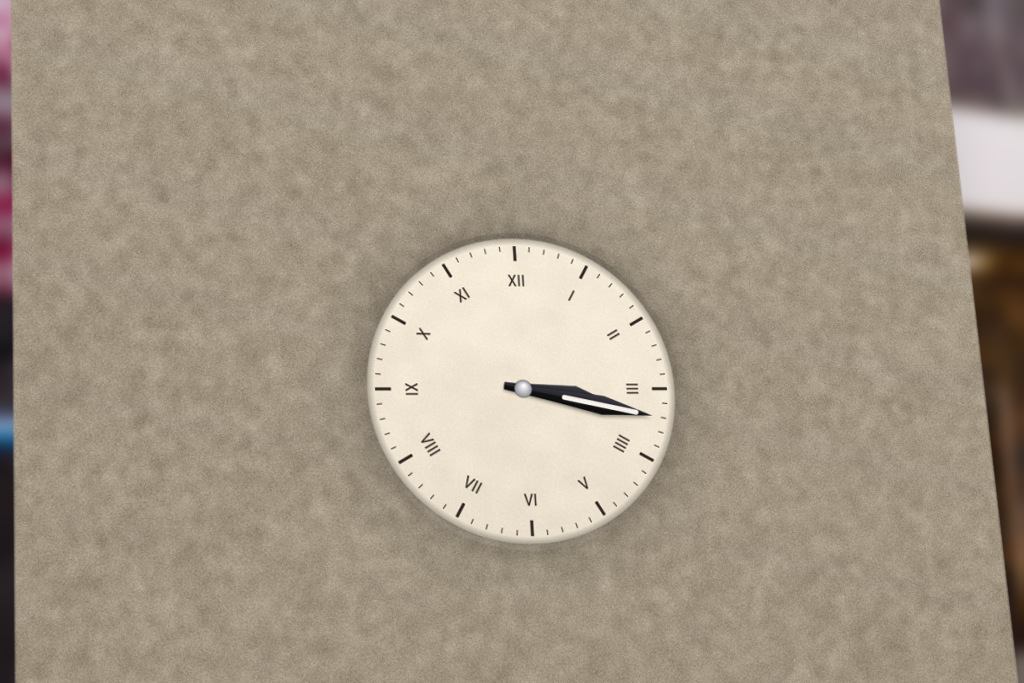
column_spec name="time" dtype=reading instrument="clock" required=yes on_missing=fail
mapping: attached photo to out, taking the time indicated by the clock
3:17
